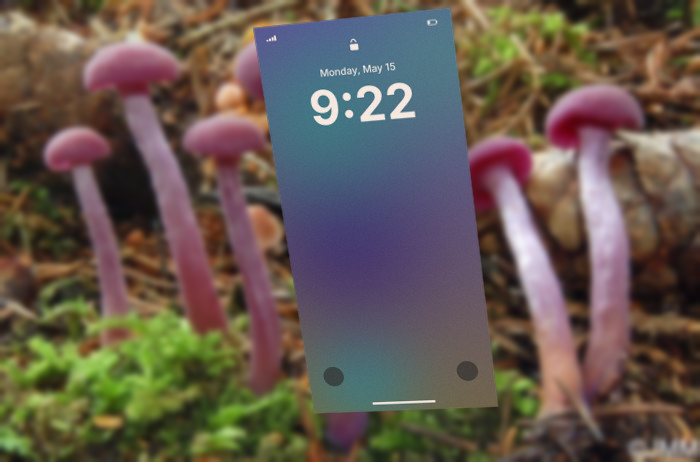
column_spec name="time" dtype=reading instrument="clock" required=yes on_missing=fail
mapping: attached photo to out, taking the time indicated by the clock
9:22
